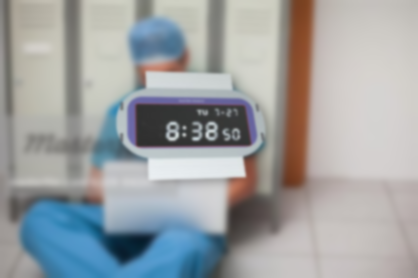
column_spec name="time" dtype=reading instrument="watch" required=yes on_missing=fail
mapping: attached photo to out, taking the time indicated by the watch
8:38:50
